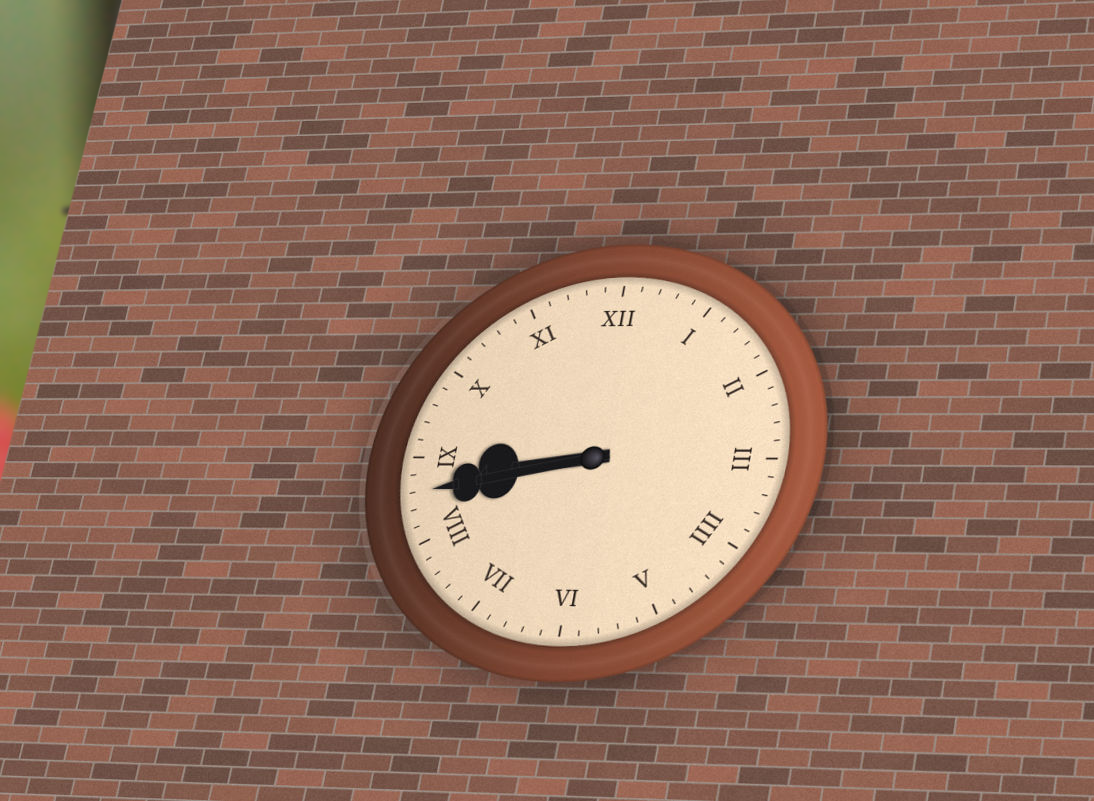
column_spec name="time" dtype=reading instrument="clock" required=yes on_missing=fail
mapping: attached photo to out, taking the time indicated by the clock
8:43
